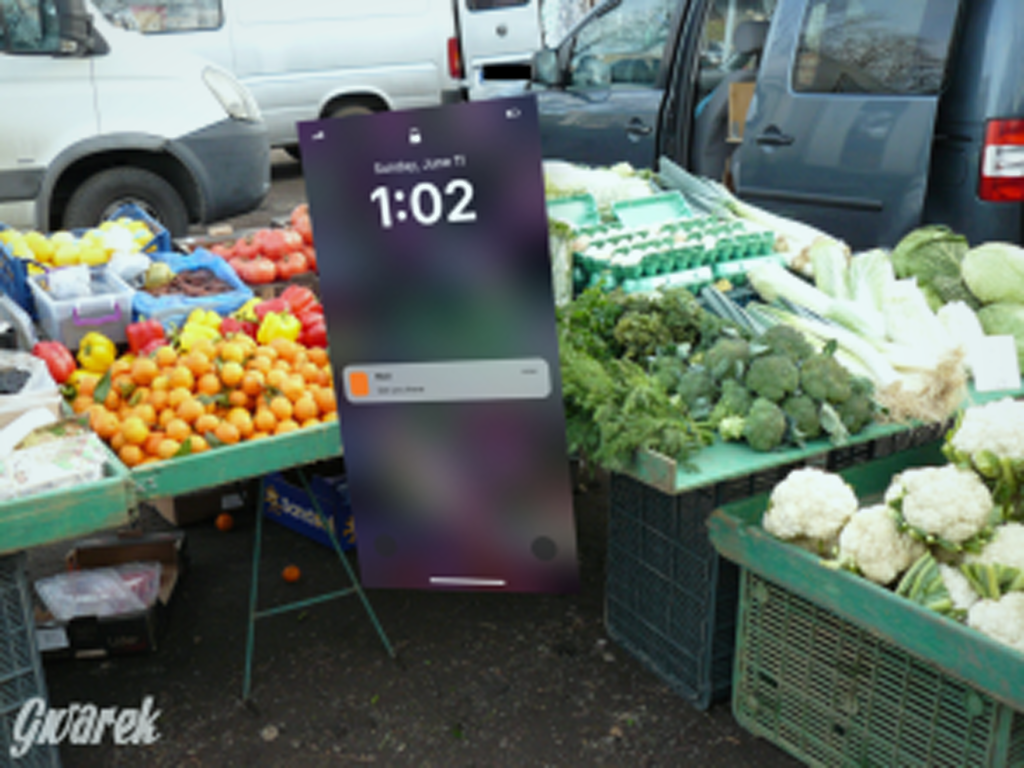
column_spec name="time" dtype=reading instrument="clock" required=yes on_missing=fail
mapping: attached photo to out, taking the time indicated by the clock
1:02
